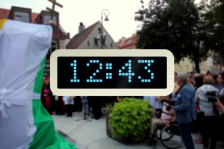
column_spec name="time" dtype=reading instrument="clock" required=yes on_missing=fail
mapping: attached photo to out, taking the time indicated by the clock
12:43
